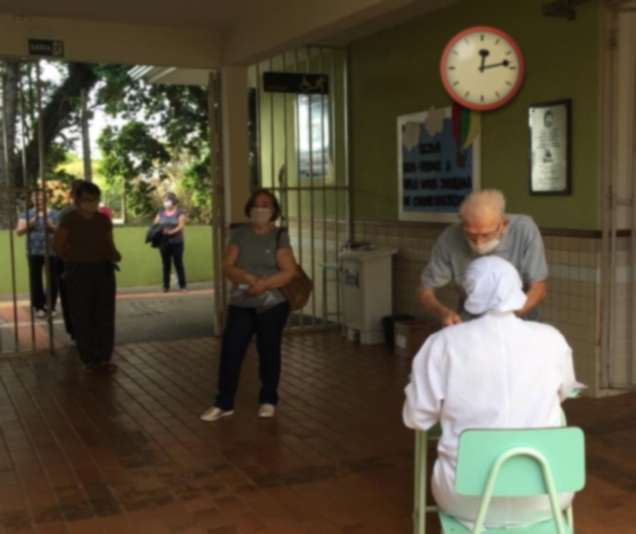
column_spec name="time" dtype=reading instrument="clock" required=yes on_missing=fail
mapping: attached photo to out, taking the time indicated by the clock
12:13
